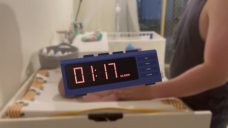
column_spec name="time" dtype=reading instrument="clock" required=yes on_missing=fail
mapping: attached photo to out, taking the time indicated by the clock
1:17
